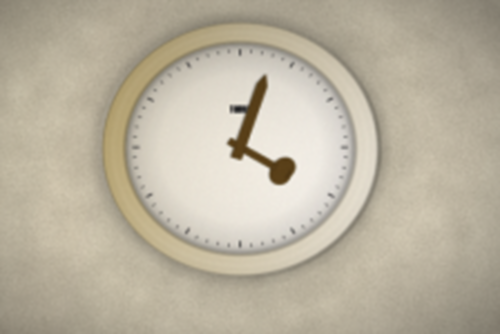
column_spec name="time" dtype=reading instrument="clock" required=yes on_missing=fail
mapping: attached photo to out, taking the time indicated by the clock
4:03
